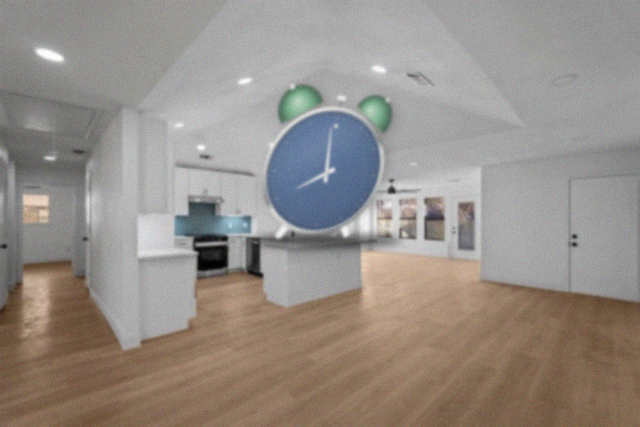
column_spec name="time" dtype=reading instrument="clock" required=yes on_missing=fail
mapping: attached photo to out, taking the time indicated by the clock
7:59
